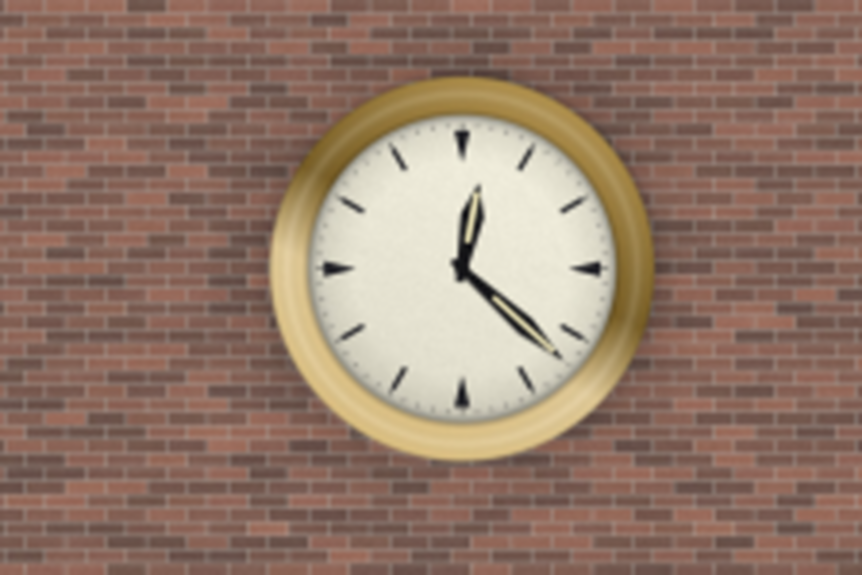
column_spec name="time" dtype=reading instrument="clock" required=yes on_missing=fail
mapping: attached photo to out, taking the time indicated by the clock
12:22
